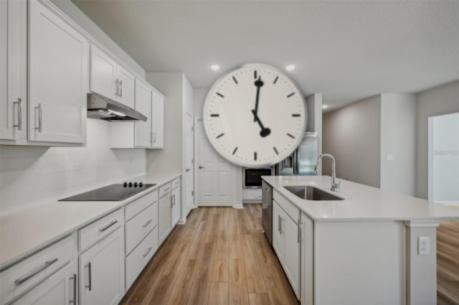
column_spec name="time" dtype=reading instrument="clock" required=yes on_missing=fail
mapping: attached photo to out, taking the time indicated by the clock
5:01
